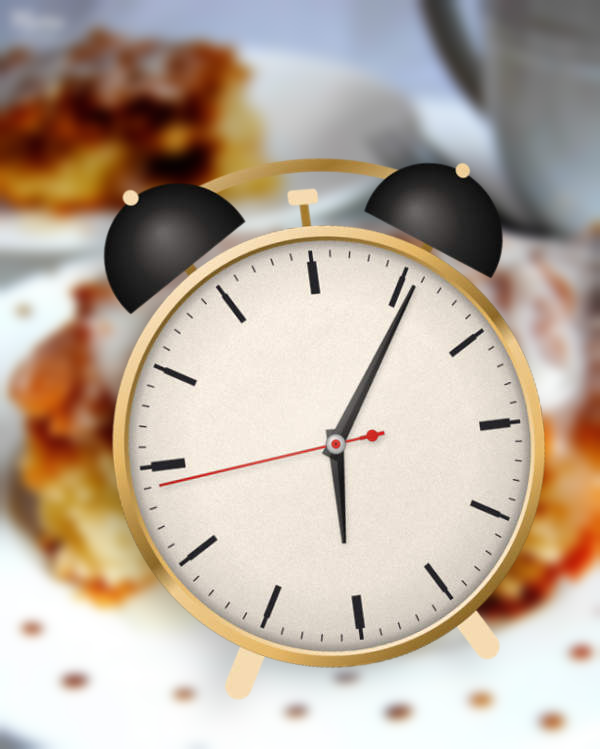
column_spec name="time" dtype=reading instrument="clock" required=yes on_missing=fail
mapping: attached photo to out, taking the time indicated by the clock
6:05:44
